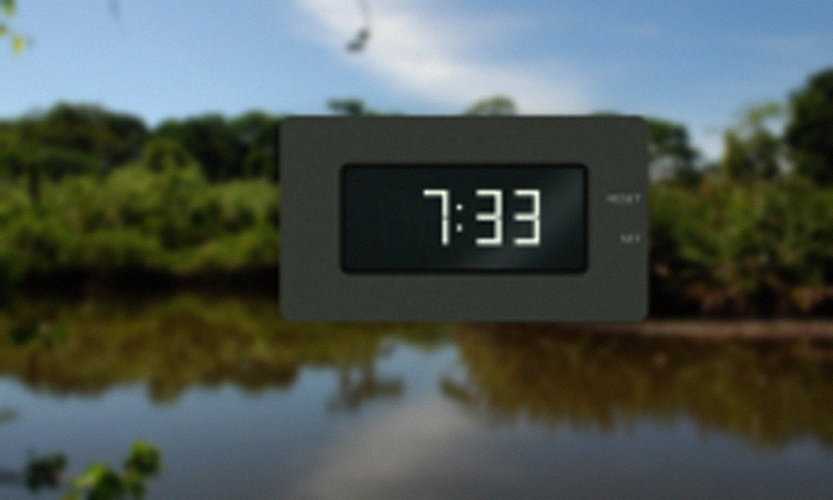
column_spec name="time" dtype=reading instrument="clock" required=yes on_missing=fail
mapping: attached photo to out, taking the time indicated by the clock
7:33
